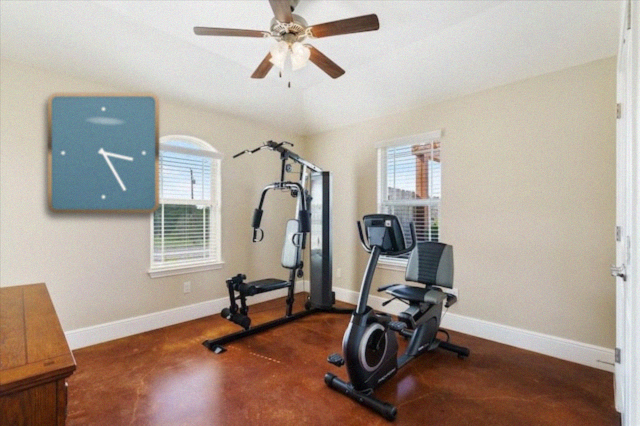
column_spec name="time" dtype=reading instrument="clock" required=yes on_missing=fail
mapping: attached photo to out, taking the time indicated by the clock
3:25
